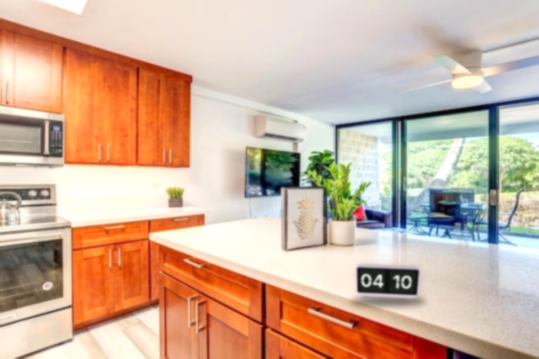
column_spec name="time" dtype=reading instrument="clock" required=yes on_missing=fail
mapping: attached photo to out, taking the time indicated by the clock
4:10
